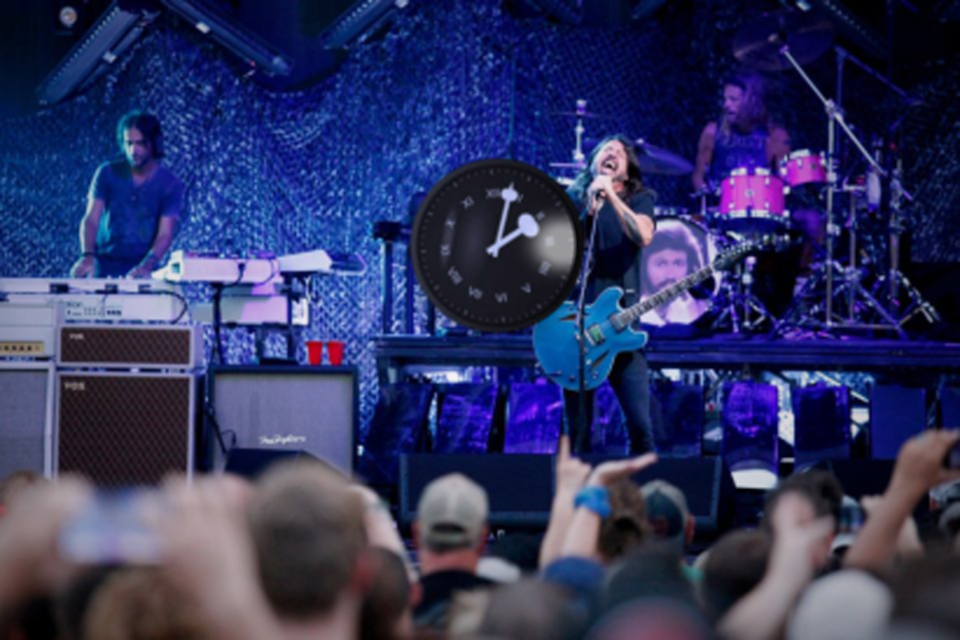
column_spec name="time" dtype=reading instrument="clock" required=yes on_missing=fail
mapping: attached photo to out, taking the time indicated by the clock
2:03
